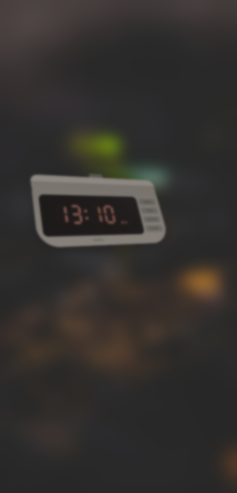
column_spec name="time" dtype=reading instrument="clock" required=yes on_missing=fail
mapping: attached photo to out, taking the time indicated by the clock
13:10
